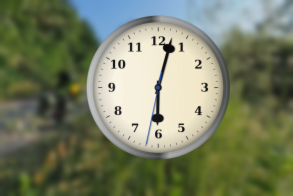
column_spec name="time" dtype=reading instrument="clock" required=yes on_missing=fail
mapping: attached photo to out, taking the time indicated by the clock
6:02:32
